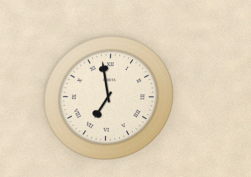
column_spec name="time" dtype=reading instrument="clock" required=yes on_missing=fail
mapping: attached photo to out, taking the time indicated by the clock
6:58
